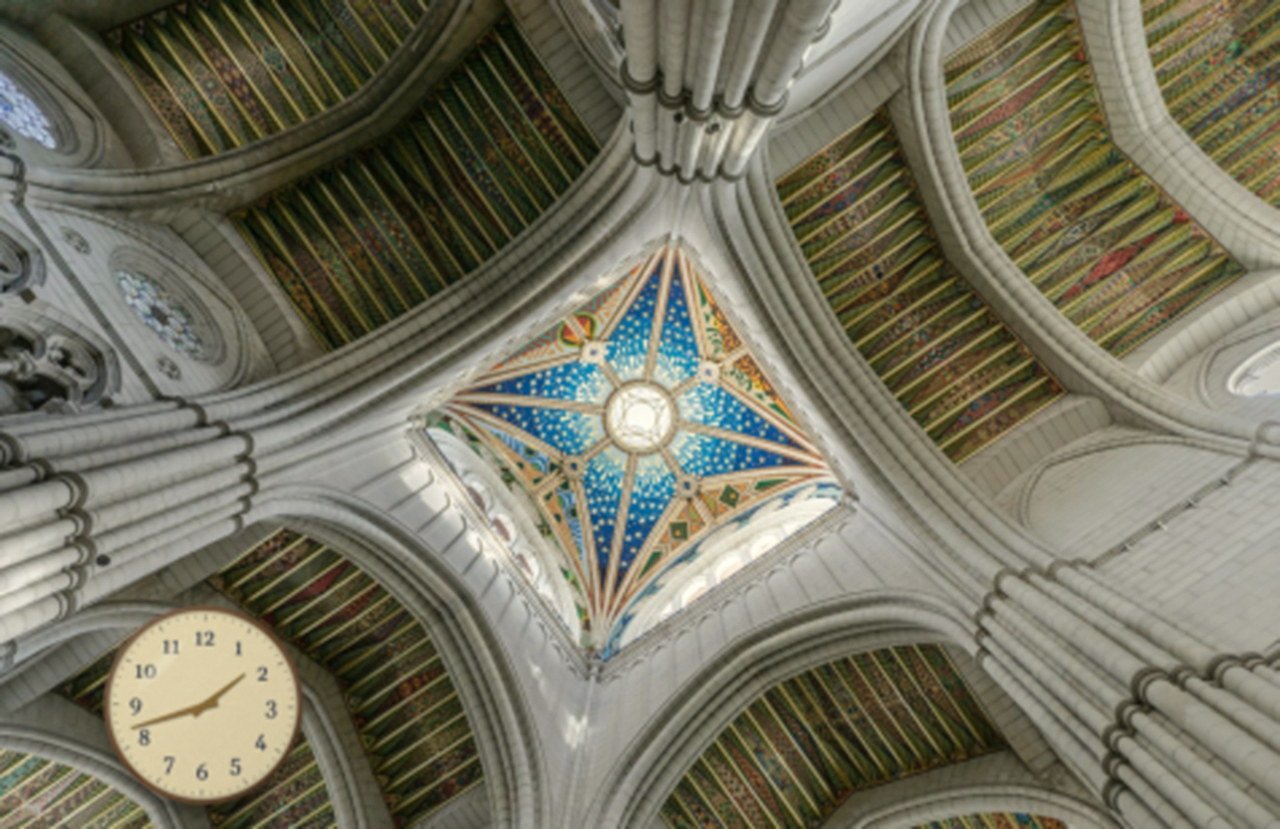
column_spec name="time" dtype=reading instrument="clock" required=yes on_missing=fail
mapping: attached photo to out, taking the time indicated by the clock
1:42
